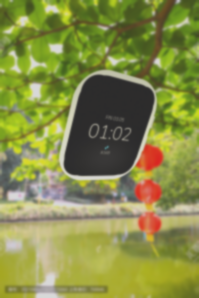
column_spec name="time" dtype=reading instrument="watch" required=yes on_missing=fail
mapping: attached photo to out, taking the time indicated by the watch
1:02
